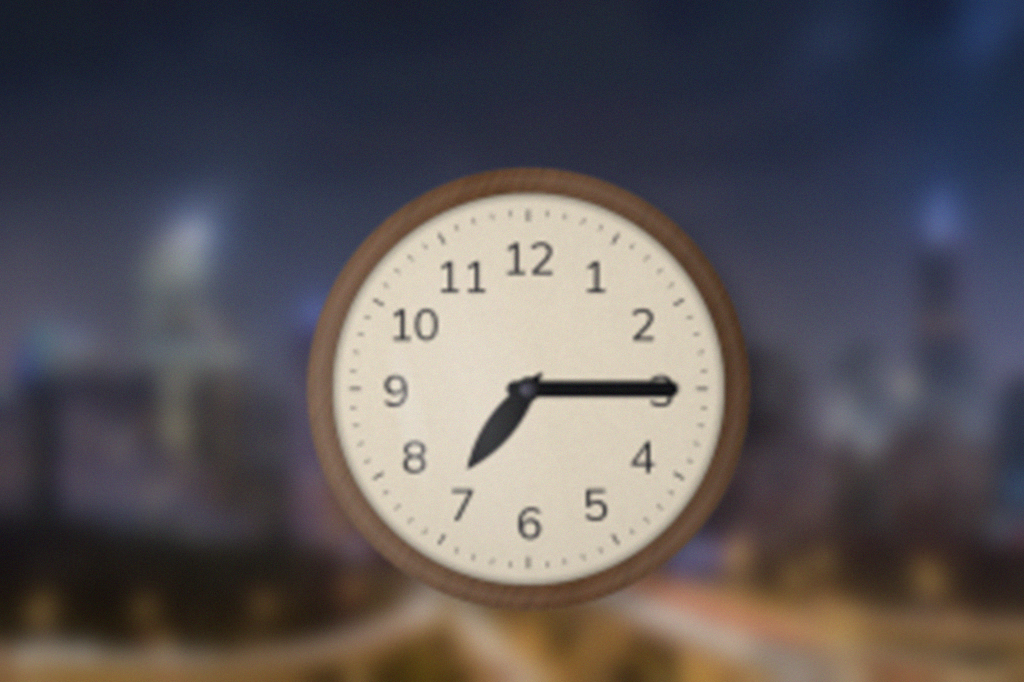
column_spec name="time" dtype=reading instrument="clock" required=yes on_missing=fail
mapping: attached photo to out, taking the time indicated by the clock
7:15
